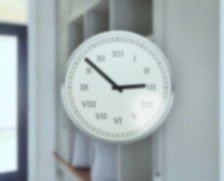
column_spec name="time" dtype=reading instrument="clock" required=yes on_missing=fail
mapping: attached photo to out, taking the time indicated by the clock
2:52
